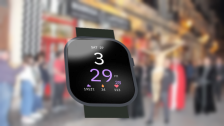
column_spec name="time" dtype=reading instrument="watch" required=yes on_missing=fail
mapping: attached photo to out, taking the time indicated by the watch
3:29
